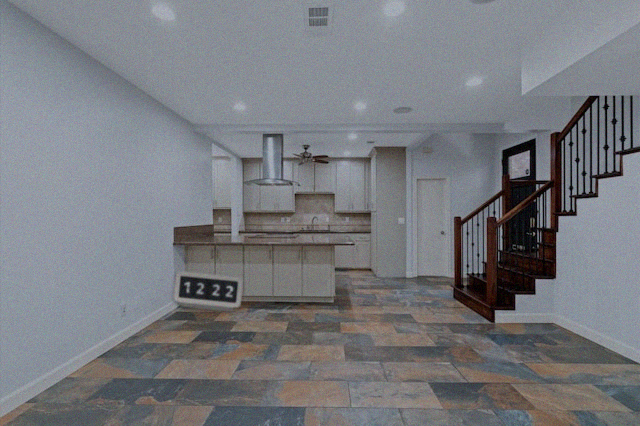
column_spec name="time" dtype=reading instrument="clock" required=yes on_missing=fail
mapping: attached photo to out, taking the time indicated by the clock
12:22
